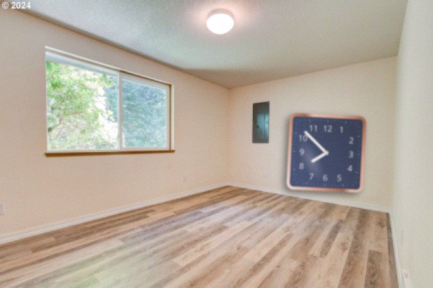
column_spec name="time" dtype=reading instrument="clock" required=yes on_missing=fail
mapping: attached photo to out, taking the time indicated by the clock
7:52
